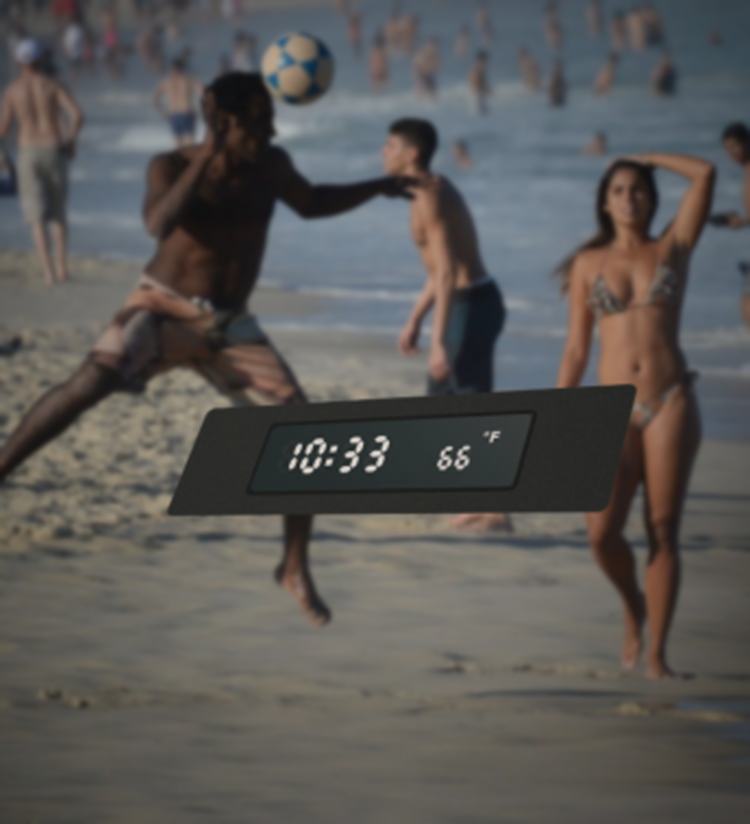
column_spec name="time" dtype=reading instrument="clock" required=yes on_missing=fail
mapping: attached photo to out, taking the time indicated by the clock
10:33
